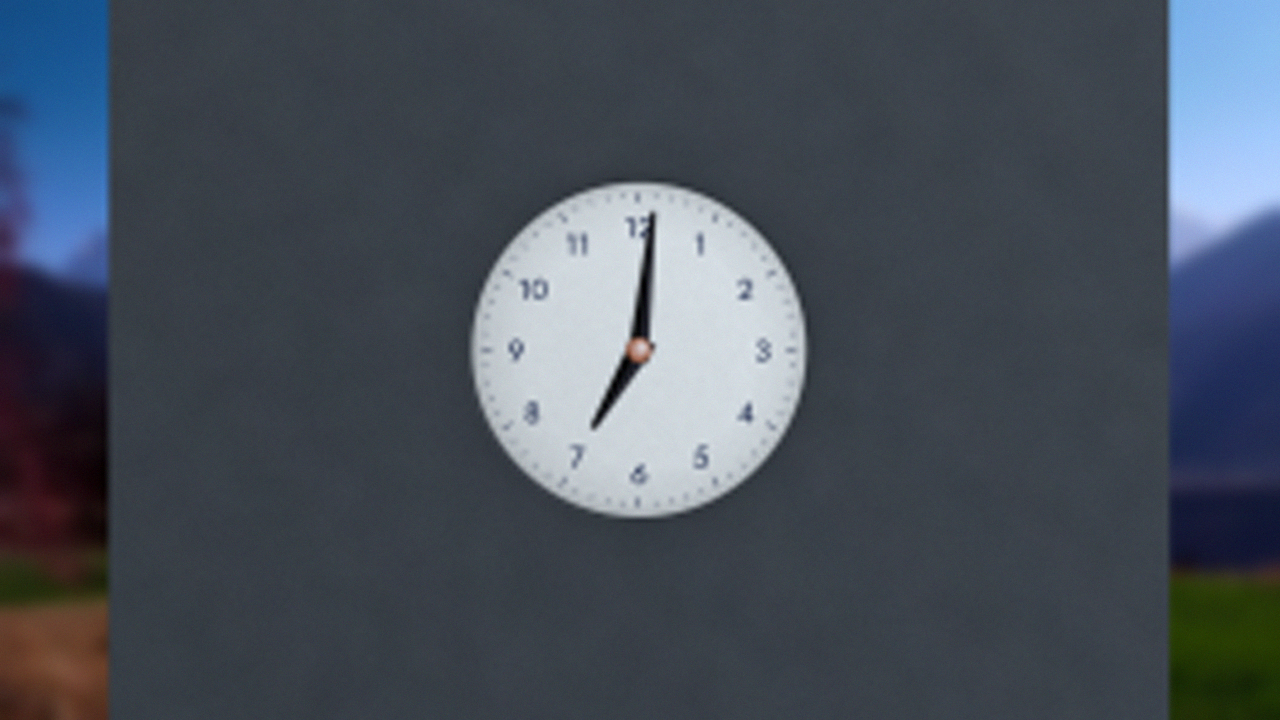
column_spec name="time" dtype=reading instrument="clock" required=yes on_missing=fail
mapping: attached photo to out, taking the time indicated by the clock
7:01
